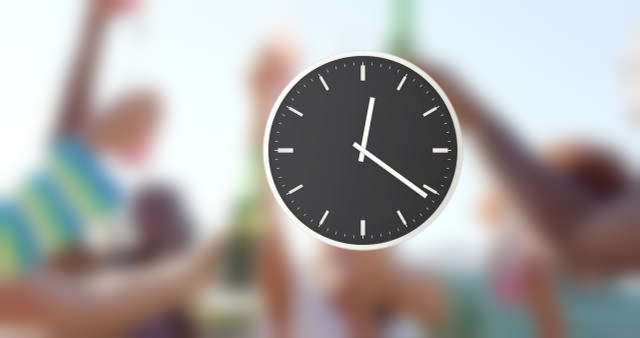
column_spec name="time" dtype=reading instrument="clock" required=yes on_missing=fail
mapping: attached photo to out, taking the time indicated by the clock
12:21
